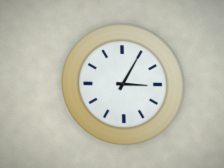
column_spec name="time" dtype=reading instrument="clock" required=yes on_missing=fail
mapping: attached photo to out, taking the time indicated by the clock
3:05
